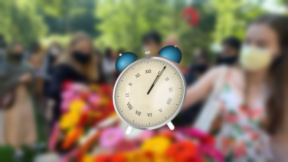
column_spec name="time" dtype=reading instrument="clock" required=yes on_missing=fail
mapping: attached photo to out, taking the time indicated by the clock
1:06
